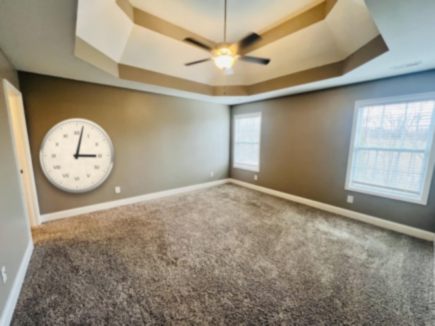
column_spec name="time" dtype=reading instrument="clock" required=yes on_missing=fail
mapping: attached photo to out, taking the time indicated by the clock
3:02
